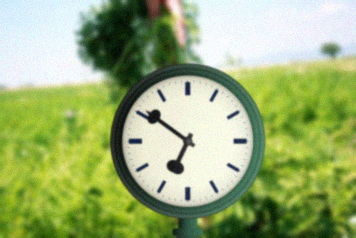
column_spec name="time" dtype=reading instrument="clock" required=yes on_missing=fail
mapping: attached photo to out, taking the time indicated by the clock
6:51
